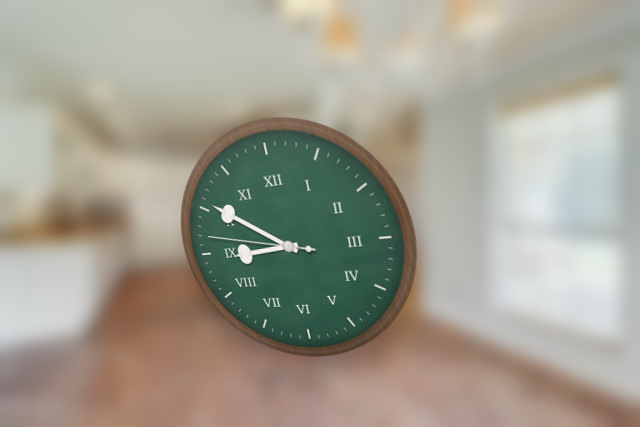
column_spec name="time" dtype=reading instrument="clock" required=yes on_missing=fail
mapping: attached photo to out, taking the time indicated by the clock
8:50:47
